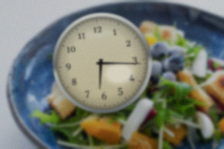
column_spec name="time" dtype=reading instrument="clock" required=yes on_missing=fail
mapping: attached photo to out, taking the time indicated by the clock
6:16
